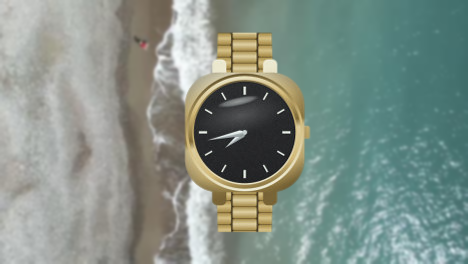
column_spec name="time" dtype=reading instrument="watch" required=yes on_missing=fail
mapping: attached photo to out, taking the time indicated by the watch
7:43
